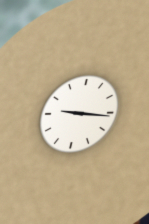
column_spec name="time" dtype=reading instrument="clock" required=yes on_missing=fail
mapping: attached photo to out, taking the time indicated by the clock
9:16
